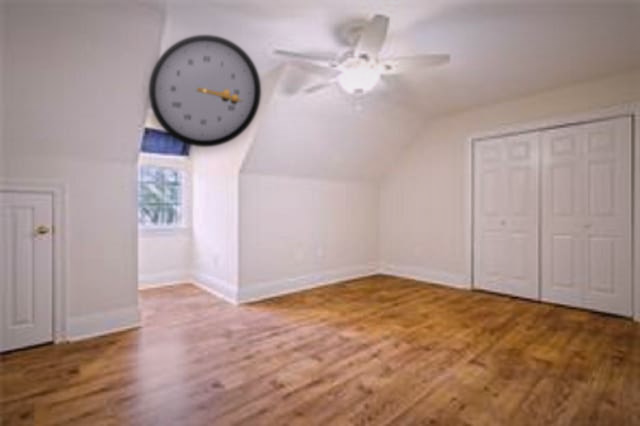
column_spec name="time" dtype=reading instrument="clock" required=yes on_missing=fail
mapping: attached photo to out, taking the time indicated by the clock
3:17
